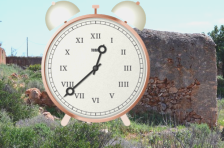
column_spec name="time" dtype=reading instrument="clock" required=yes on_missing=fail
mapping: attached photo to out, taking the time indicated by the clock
12:38
